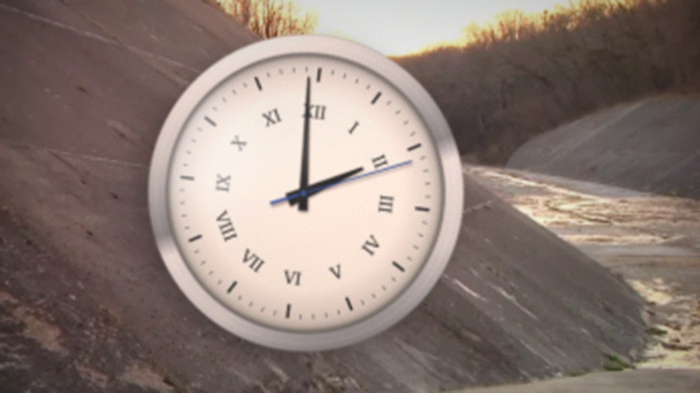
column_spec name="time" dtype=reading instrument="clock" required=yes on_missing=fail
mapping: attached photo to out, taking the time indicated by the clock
1:59:11
